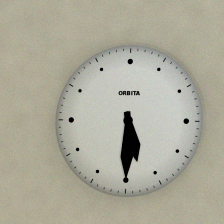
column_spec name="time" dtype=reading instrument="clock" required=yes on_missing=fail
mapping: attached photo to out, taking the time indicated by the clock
5:30
